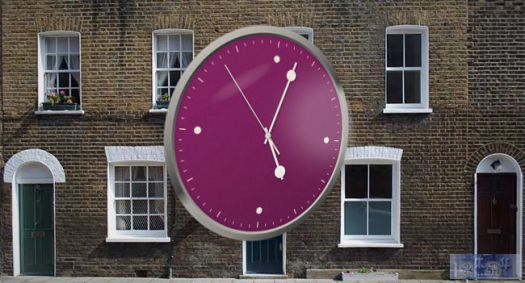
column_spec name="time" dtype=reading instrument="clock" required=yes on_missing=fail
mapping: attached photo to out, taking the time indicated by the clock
5:02:53
